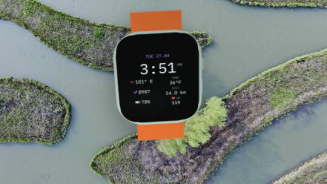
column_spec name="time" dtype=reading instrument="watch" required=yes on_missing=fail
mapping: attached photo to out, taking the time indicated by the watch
3:51
